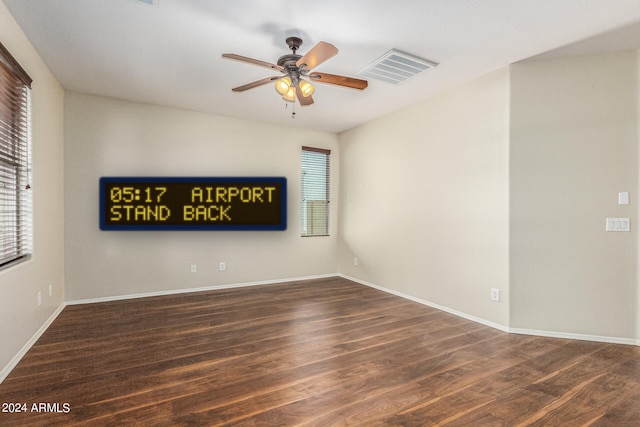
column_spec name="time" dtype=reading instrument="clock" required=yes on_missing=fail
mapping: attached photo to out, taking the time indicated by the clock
5:17
